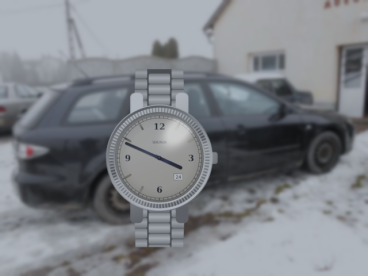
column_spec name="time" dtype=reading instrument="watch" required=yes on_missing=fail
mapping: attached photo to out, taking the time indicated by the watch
3:49
